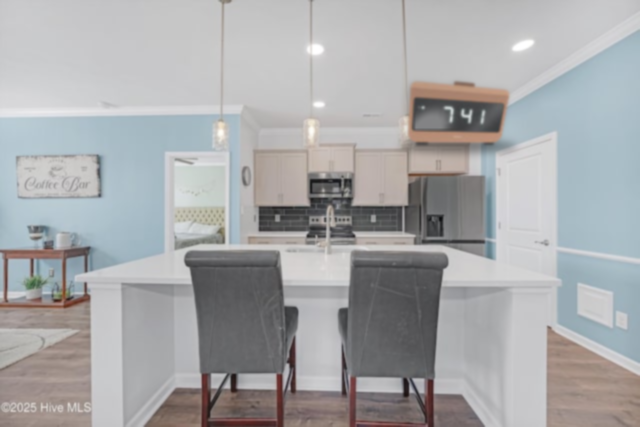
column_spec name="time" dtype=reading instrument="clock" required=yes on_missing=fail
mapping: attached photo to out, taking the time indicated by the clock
7:41
